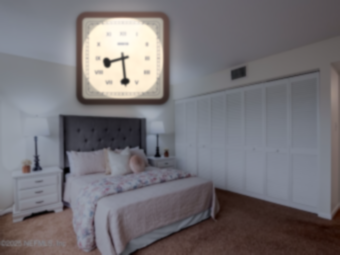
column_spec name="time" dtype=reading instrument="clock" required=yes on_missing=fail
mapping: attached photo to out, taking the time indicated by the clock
8:29
